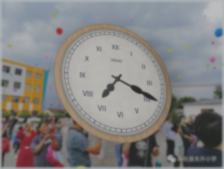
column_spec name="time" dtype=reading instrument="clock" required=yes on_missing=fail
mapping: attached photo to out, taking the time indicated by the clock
7:19
